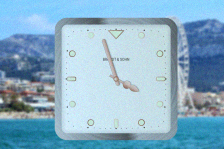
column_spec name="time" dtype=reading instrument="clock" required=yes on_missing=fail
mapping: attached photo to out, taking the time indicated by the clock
3:57
